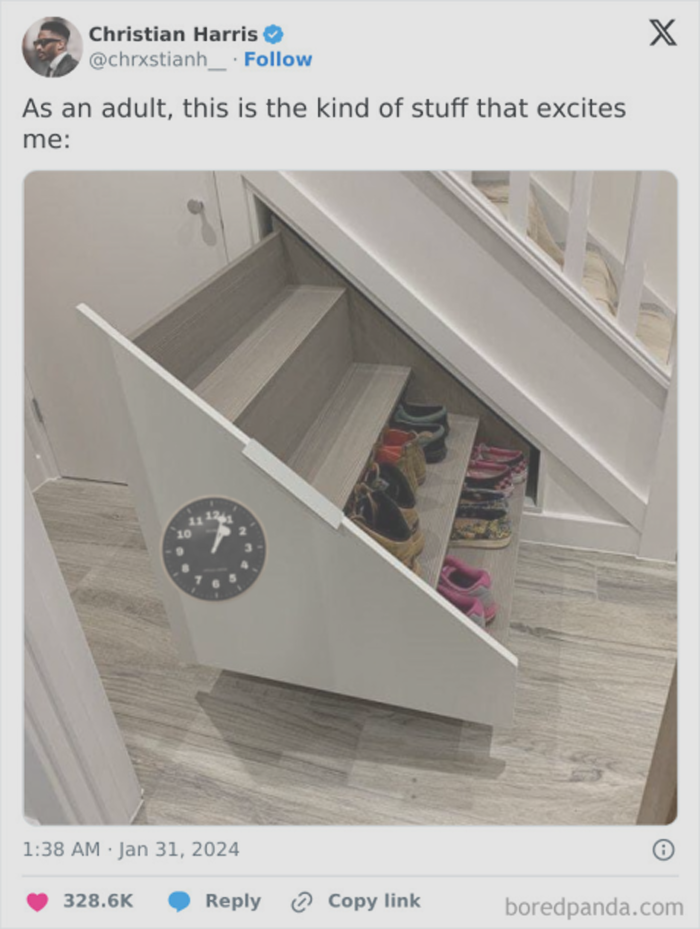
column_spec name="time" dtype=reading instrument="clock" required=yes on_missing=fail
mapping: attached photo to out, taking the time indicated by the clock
1:03
